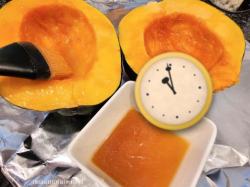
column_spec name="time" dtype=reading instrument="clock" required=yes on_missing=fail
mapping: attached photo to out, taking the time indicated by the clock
10:59
